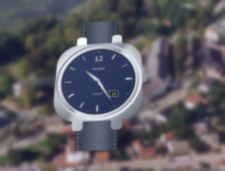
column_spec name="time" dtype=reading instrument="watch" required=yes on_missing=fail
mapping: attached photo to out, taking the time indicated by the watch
10:25
